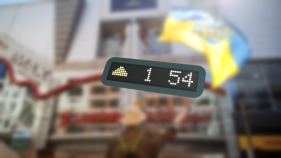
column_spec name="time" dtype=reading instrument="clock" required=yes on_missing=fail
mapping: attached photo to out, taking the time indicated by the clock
1:54
